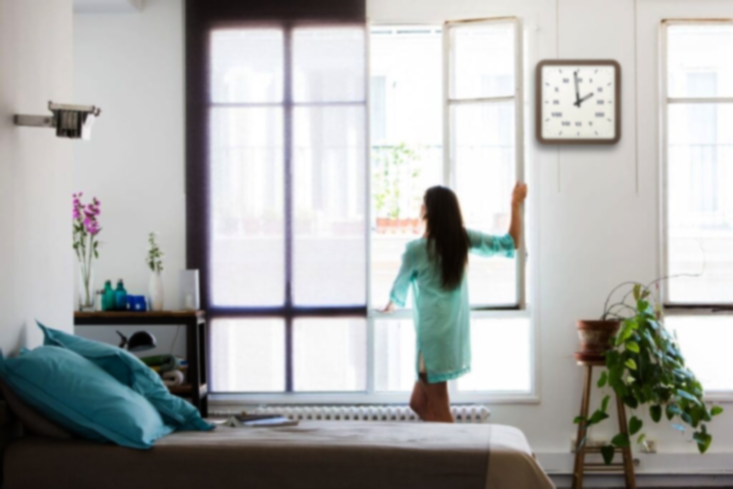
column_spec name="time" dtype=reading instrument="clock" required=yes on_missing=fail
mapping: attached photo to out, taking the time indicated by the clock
1:59
